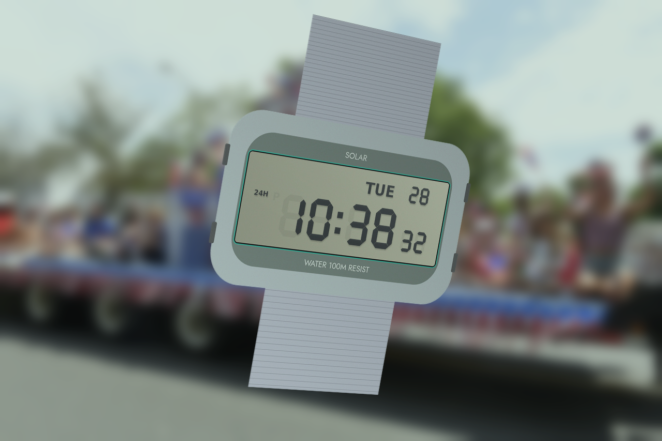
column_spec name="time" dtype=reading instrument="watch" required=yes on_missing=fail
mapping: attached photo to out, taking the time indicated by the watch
10:38:32
